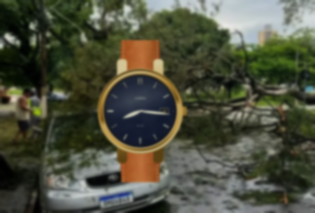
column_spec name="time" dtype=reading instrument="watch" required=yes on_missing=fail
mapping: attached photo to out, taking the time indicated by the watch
8:16
